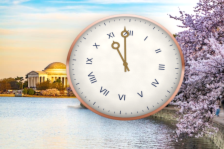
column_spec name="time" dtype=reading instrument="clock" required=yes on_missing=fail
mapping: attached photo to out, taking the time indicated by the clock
10:59
